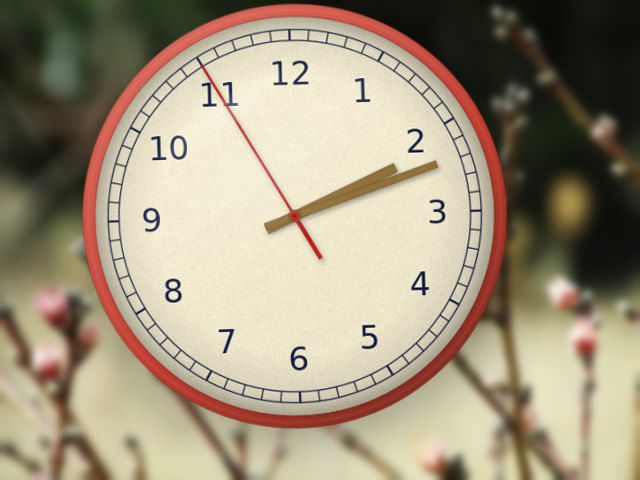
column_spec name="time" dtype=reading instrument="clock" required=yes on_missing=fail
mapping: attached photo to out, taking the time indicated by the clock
2:11:55
